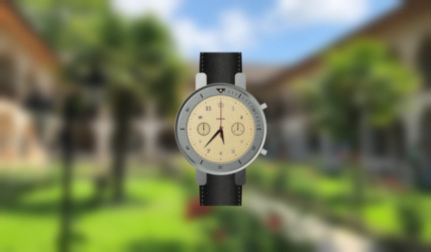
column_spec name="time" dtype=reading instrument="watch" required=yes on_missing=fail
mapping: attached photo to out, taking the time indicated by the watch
5:37
